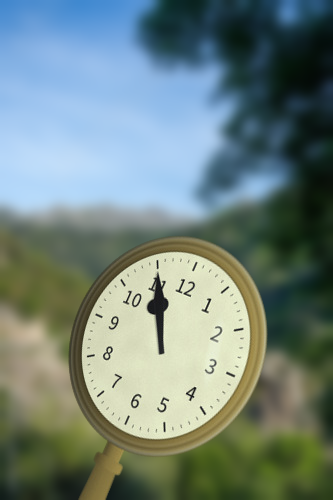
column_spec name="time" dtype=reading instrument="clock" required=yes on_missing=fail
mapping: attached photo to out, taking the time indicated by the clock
10:55
